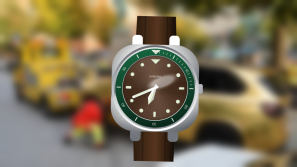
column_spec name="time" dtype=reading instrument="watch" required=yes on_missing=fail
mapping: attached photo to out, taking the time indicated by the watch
6:41
